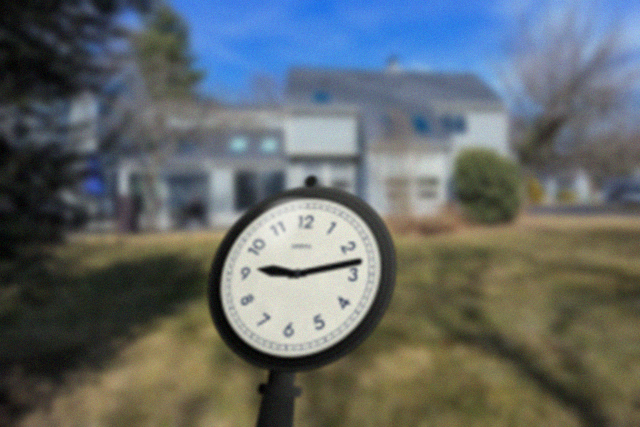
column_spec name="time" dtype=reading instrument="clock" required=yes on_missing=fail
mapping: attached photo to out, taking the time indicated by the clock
9:13
